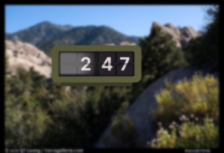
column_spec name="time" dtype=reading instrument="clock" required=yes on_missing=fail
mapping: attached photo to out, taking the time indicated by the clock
2:47
